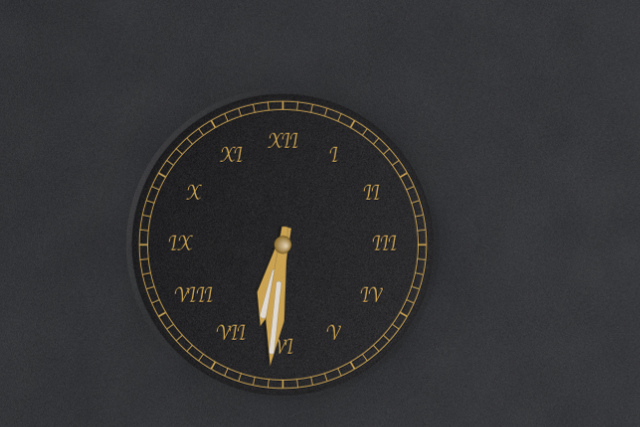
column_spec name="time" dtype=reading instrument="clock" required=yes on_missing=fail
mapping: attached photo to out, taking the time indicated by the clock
6:31
